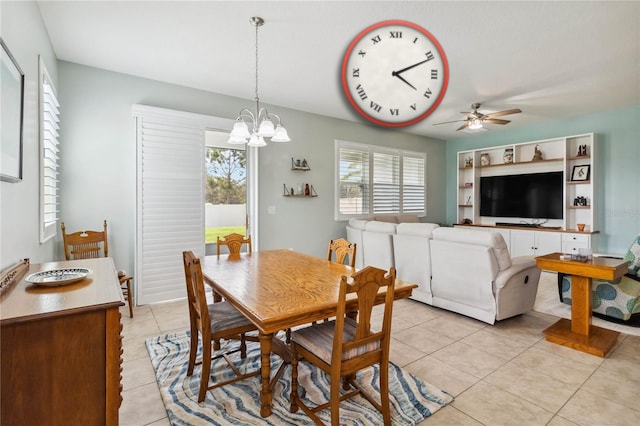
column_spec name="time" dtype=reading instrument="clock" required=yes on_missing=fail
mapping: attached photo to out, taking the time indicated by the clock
4:11
